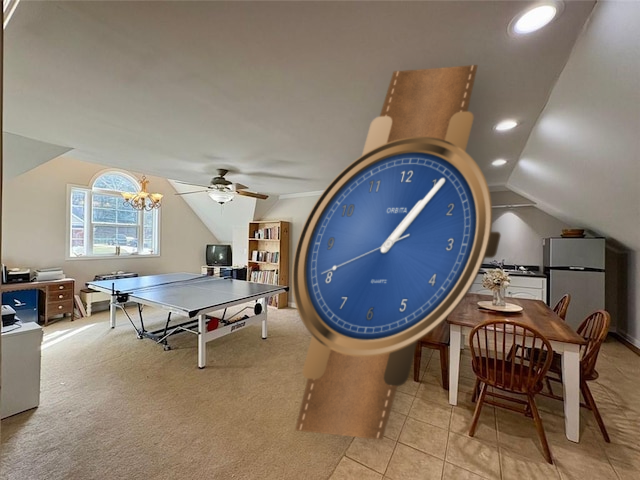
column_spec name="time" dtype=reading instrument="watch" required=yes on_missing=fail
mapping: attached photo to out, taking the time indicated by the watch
1:05:41
